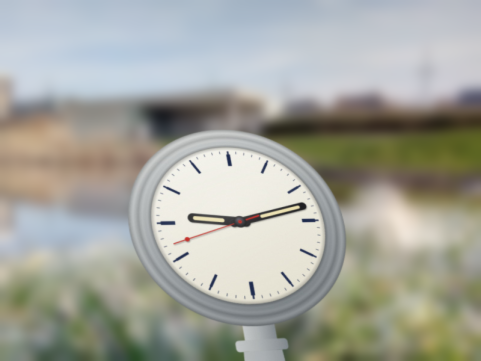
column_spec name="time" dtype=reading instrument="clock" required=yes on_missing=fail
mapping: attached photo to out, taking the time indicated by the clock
9:12:42
